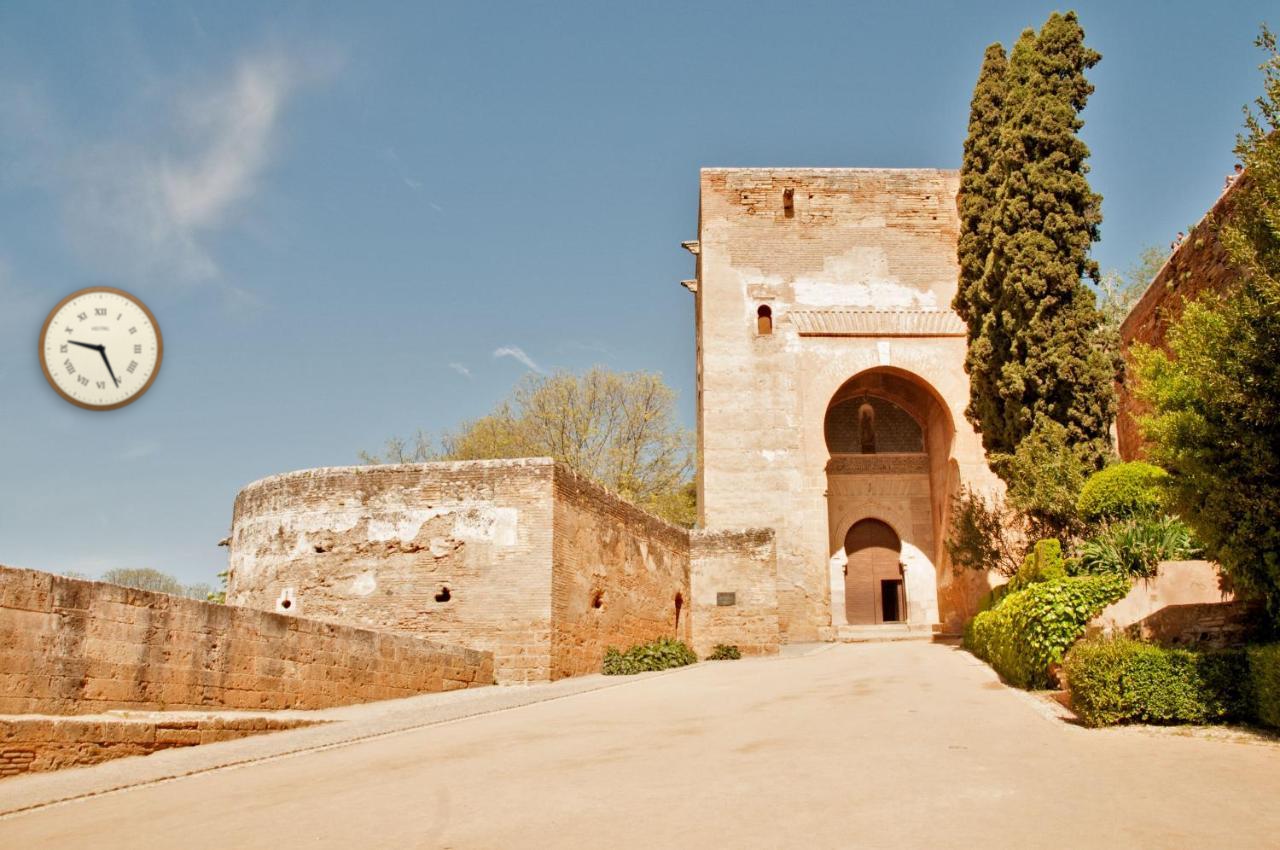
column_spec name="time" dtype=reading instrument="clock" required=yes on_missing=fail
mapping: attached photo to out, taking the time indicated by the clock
9:26
